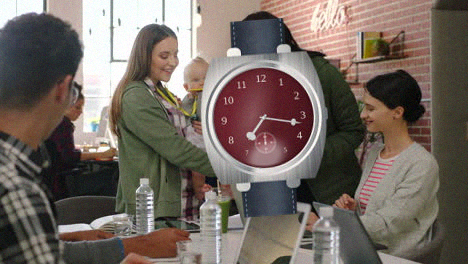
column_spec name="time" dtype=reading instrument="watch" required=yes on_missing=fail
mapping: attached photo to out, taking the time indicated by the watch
7:17
